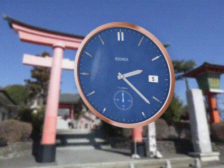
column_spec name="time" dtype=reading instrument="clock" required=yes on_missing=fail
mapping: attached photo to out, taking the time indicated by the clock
2:22
